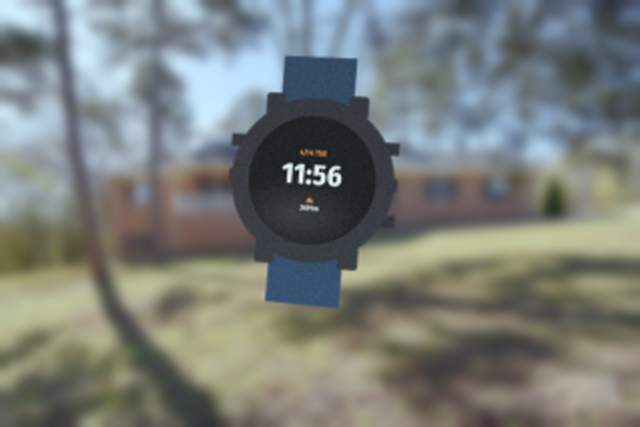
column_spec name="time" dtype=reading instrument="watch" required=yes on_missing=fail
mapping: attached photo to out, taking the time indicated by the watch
11:56
